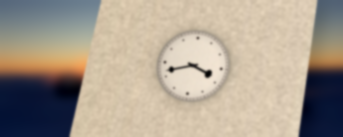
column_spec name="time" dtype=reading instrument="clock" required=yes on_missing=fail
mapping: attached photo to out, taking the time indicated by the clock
3:42
